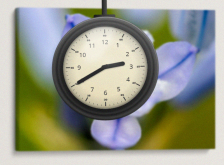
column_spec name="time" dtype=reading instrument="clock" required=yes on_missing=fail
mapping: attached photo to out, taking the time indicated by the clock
2:40
